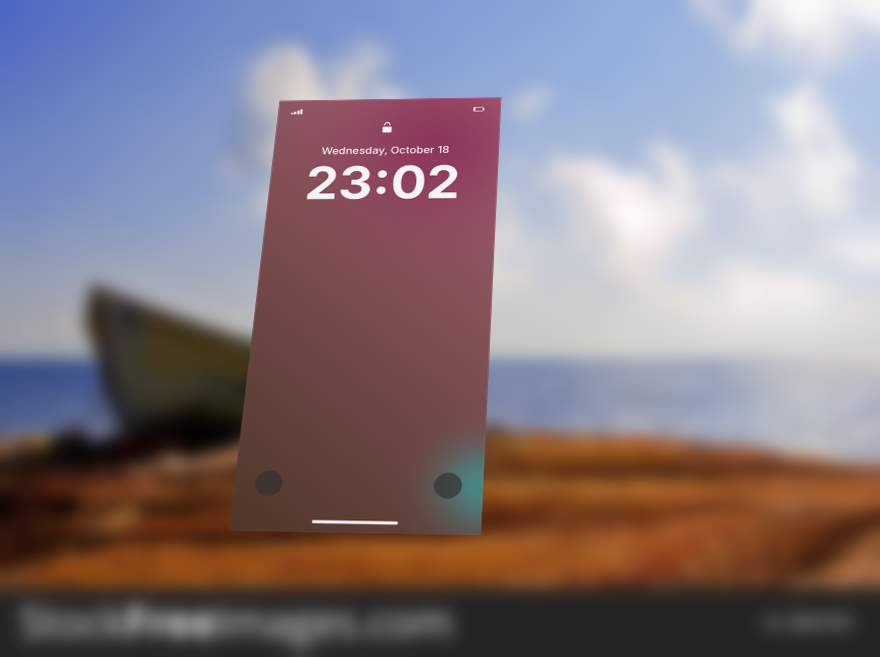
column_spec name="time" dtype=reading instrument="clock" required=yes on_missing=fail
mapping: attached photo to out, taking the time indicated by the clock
23:02
